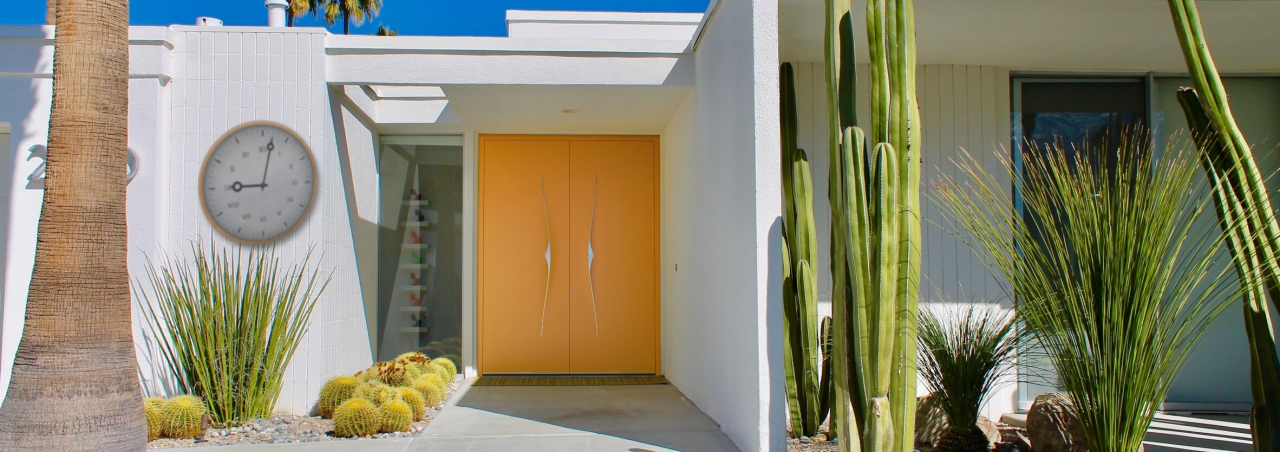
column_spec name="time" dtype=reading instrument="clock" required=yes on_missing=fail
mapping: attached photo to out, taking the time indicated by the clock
9:02
